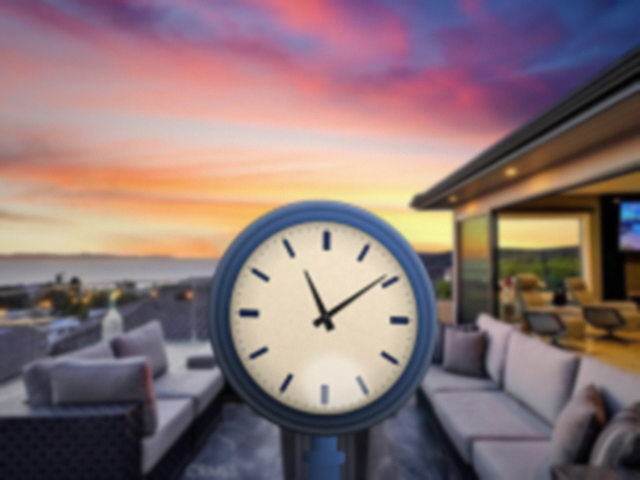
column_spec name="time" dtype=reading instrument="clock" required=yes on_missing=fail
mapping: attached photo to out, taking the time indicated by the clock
11:09
